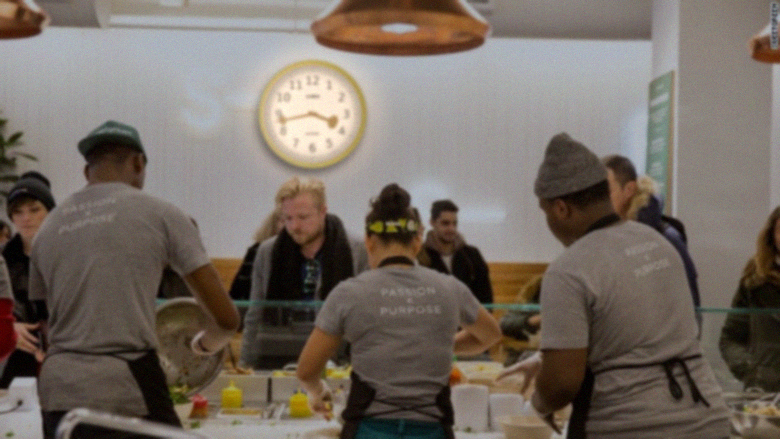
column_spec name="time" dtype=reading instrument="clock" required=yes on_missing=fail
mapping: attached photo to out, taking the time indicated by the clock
3:43
